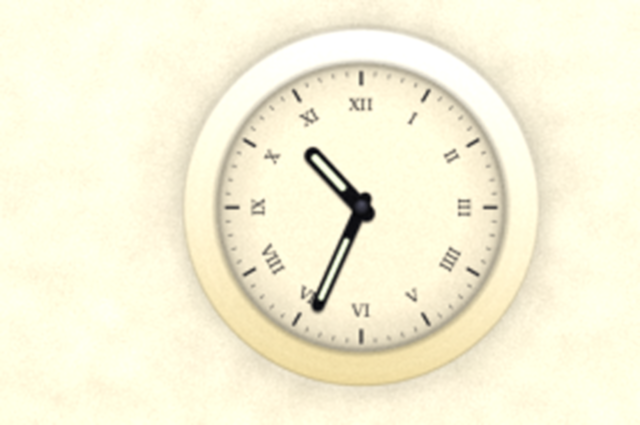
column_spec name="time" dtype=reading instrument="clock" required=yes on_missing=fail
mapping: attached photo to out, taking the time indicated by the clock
10:34
